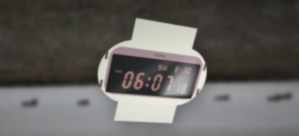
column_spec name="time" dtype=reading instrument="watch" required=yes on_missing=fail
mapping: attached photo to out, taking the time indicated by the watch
6:07:18
